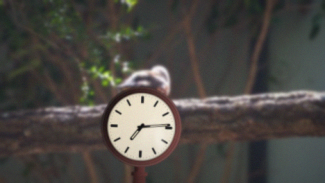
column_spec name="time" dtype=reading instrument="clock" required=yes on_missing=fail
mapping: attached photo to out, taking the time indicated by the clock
7:14
